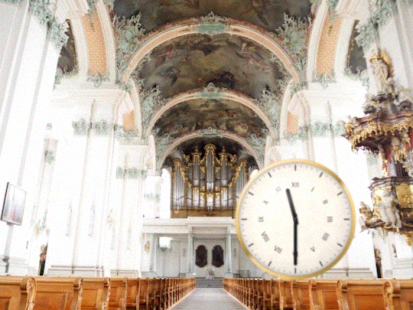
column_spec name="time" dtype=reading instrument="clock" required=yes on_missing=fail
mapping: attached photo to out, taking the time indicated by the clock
11:30
